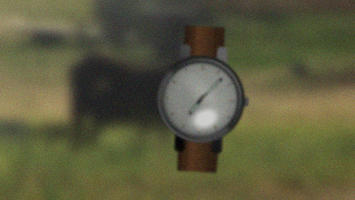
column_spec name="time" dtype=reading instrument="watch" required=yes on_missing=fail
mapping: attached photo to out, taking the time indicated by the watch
7:07
